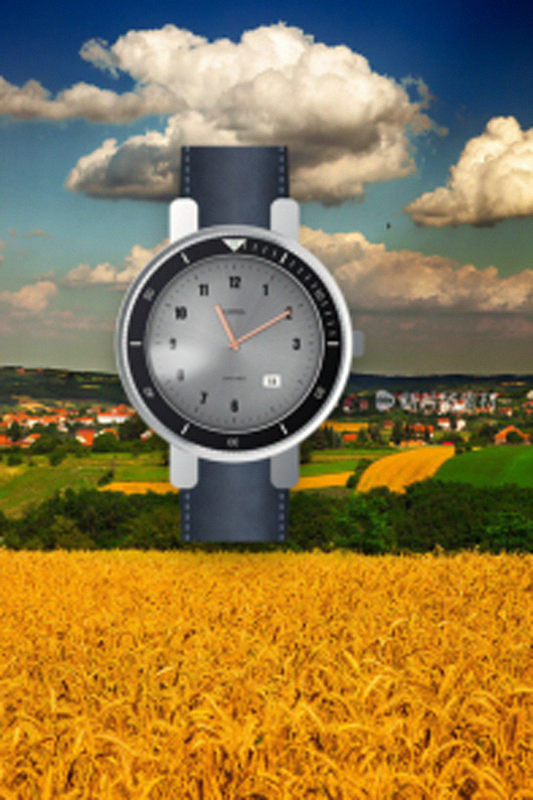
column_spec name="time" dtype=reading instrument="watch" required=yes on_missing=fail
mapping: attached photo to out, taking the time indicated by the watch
11:10
